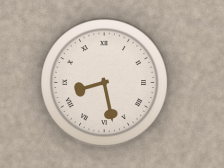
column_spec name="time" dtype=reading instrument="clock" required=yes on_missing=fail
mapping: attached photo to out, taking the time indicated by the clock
8:28
